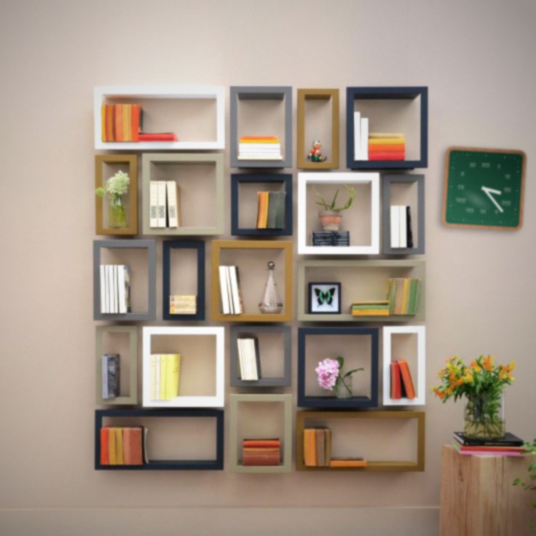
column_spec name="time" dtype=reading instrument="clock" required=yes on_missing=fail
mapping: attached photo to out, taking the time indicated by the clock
3:23
